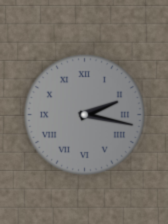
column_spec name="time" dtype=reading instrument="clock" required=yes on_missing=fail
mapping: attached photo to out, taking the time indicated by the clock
2:17
